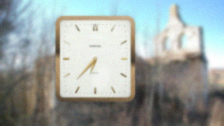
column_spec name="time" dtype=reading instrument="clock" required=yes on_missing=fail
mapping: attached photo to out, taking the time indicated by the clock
6:37
